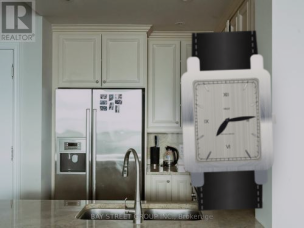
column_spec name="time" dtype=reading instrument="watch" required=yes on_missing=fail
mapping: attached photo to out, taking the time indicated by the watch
7:14
